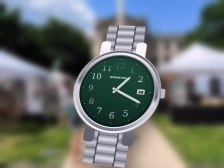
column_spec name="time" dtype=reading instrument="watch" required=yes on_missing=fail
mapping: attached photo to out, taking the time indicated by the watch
1:19
